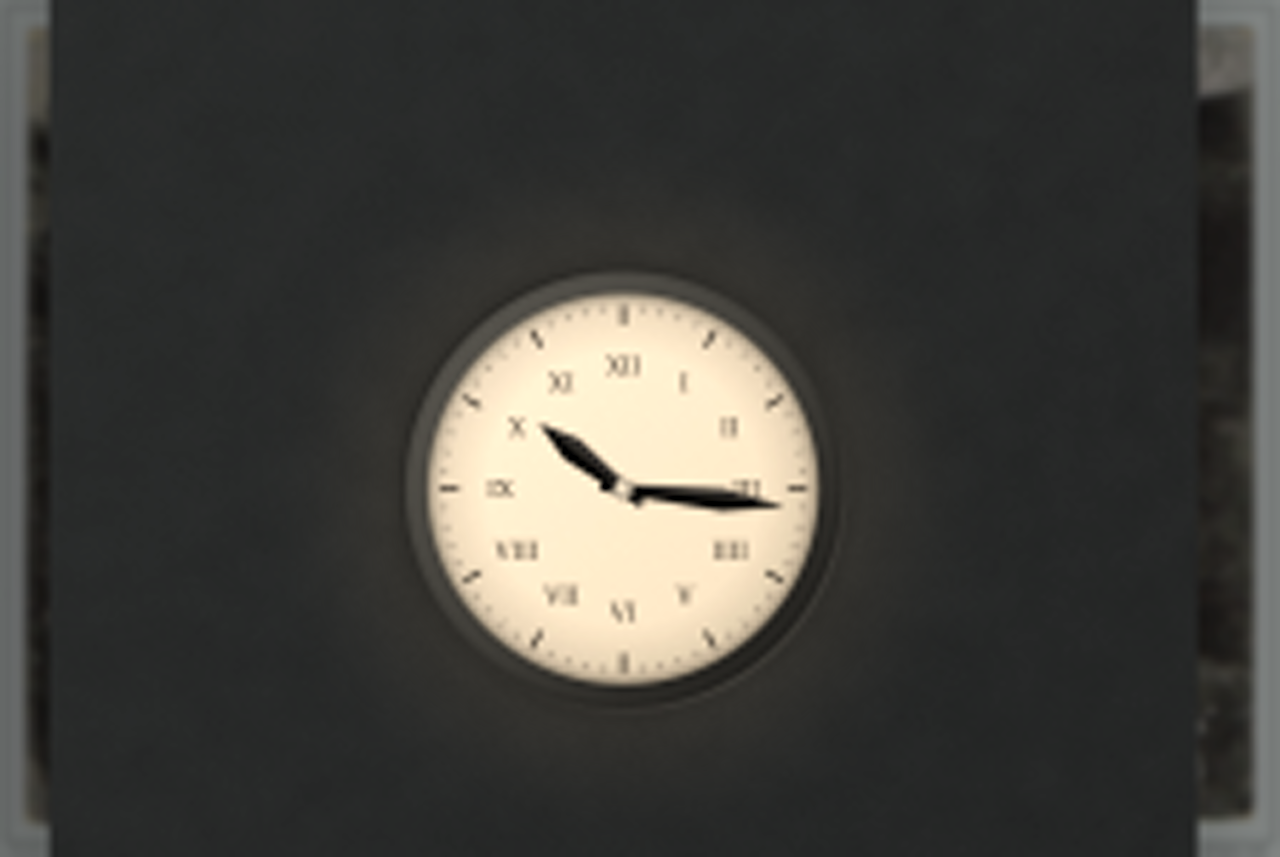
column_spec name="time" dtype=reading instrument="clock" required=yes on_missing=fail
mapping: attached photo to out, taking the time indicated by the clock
10:16
